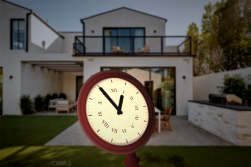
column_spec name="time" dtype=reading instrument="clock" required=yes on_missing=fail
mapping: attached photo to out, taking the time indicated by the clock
12:55
